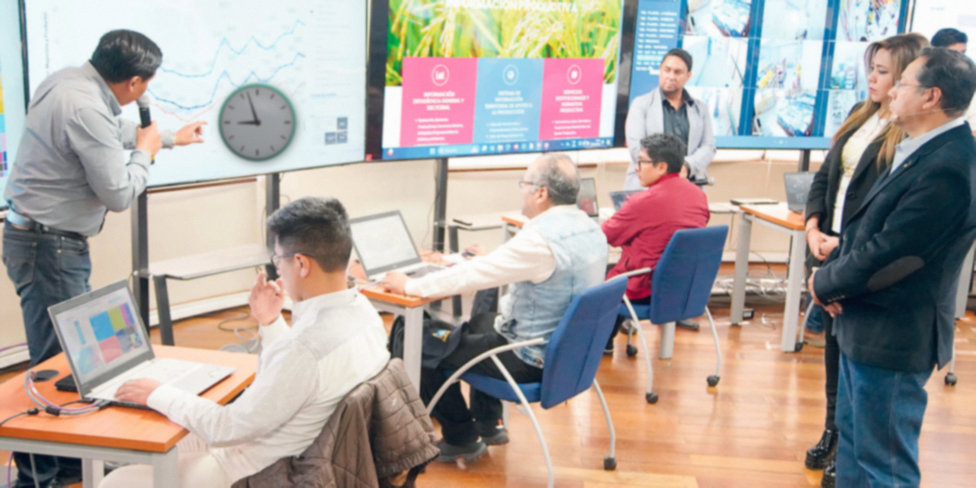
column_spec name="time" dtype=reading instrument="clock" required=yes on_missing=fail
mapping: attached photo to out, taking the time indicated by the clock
8:57
